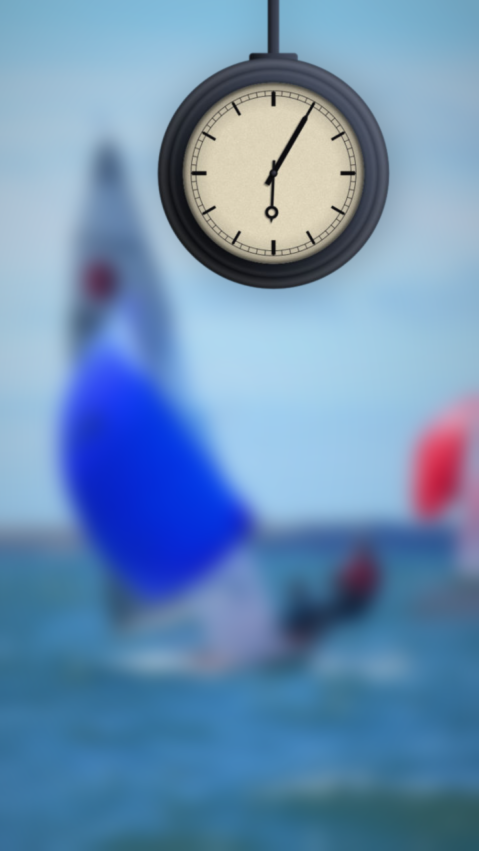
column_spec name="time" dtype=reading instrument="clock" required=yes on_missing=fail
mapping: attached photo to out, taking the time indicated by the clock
6:05
